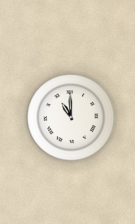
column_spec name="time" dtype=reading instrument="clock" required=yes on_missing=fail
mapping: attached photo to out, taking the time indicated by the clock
11:00
